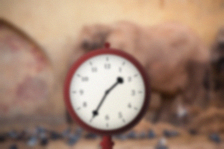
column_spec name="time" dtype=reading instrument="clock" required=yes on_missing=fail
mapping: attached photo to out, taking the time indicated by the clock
1:35
